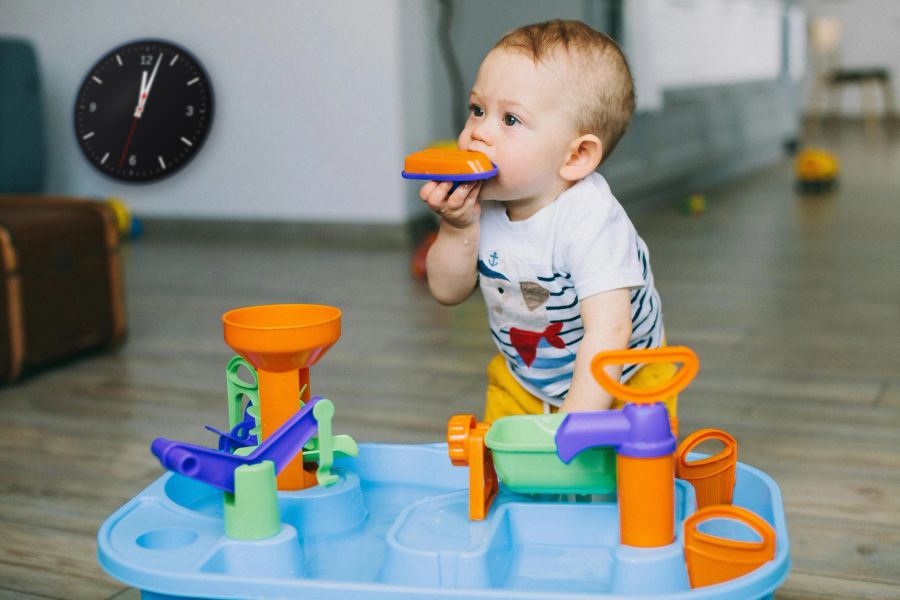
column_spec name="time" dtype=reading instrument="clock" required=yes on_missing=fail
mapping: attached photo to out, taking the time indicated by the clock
12:02:32
